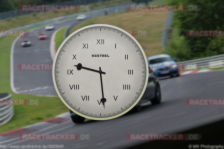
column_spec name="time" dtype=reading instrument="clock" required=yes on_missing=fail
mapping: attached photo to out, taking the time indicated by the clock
9:29
